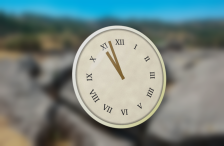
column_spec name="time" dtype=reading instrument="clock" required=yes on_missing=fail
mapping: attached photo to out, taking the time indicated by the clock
10:57
